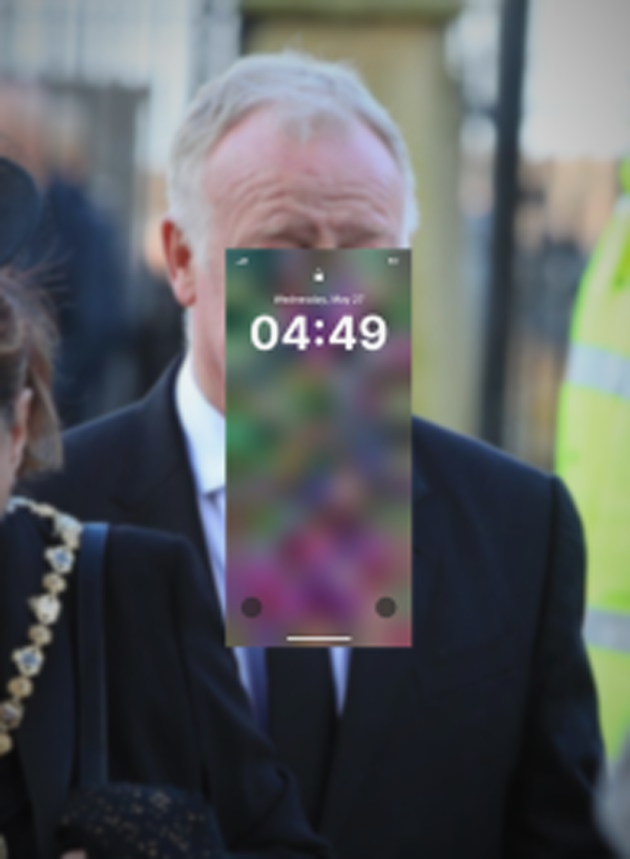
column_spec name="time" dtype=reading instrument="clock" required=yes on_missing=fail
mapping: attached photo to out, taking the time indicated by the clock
4:49
